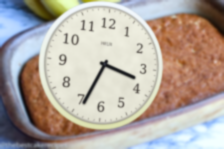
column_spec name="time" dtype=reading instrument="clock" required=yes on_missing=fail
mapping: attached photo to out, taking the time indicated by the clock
3:34
